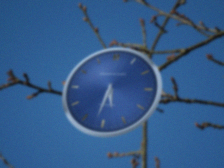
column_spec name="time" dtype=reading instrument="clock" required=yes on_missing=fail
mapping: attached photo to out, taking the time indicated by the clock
5:32
